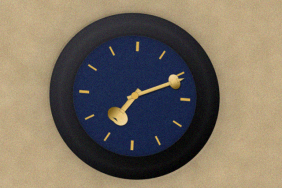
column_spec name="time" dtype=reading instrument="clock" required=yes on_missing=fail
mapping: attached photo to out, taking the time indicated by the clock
7:11
